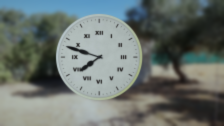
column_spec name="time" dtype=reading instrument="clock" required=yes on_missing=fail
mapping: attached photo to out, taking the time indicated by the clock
7:48
